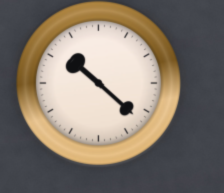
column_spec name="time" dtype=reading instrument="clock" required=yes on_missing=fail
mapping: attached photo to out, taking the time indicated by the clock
10:22
